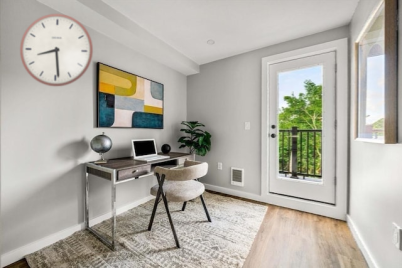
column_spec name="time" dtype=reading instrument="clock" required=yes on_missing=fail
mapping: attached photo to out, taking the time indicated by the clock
8:29
